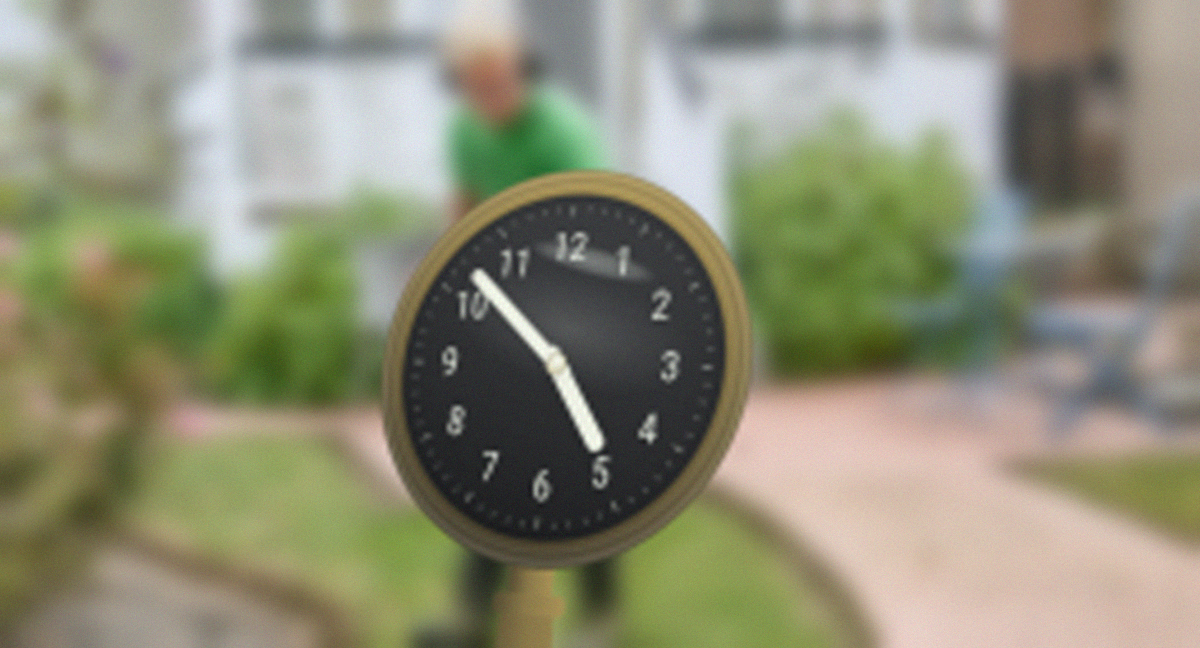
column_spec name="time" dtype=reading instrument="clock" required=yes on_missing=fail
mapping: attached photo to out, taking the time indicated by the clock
4:52
